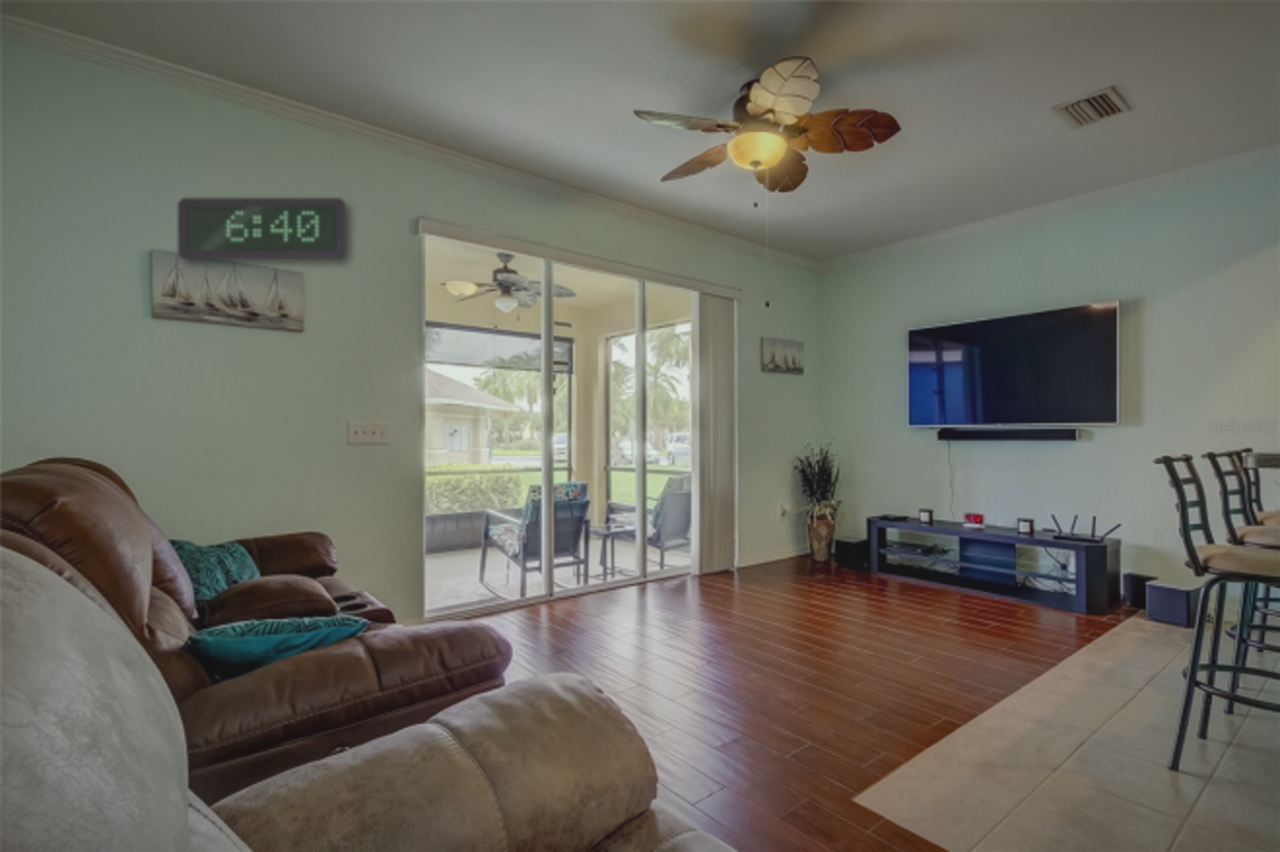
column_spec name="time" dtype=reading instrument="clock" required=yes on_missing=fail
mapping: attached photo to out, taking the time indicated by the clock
6:40
